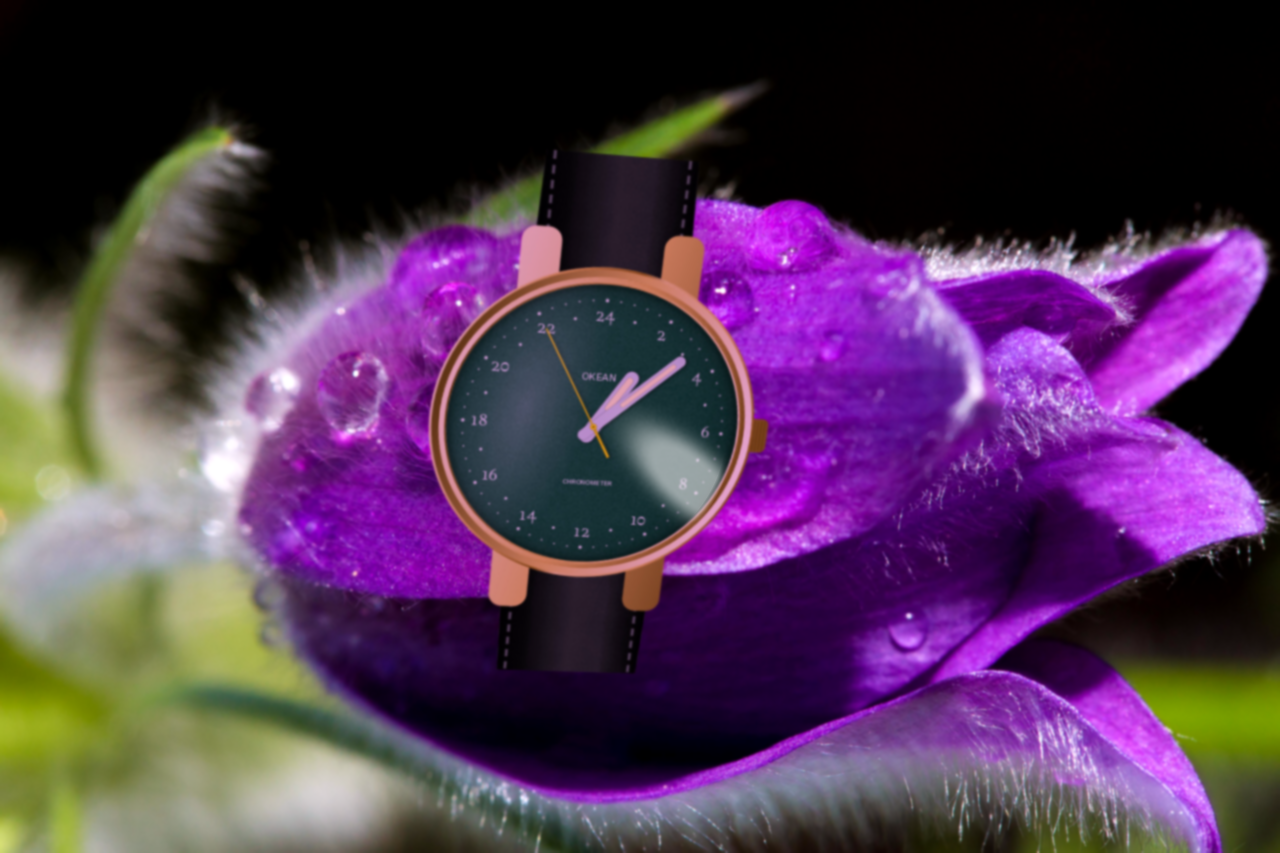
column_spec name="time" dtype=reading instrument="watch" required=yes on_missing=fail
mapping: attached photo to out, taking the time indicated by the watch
2:07:55
